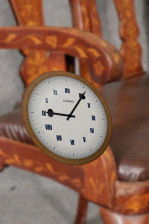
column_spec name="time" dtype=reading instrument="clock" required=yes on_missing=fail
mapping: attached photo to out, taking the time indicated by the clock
9:06
